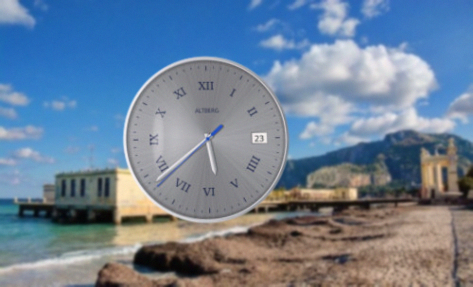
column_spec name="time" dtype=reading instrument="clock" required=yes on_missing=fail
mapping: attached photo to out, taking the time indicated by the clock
5:38:38
